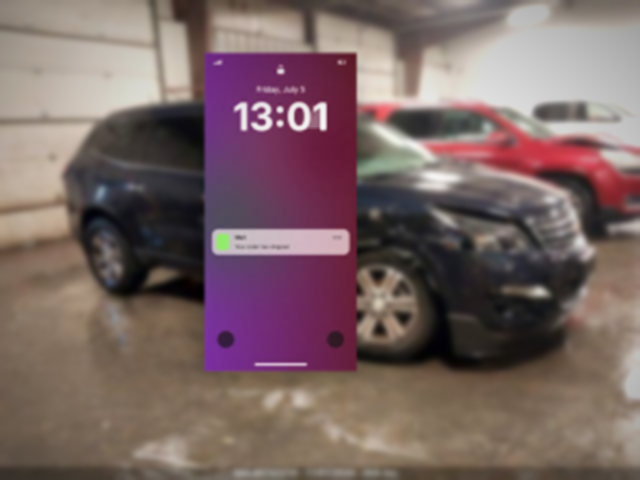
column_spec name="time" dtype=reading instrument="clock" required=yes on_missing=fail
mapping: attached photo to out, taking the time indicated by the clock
13:01
